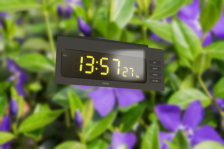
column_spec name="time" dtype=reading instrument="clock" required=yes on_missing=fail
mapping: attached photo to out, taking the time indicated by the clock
13:57:27
